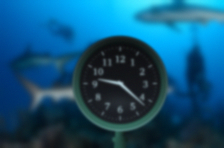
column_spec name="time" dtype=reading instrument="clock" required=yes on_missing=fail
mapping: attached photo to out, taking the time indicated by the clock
9:22
